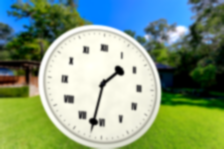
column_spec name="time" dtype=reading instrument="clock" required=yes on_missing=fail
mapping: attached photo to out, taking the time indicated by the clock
1:32
